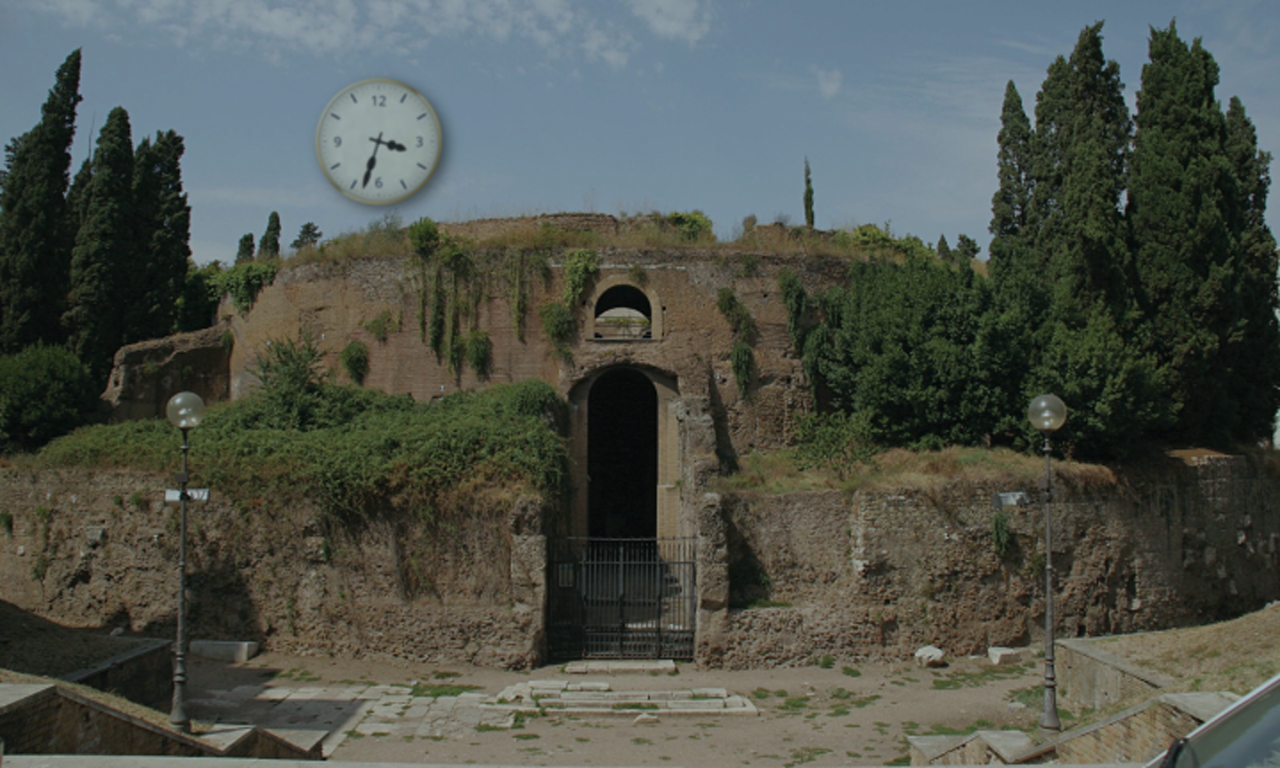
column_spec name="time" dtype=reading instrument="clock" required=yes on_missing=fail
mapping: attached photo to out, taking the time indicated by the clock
3:33
